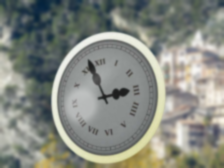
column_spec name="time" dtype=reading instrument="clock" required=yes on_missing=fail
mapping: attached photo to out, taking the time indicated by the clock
2:57
